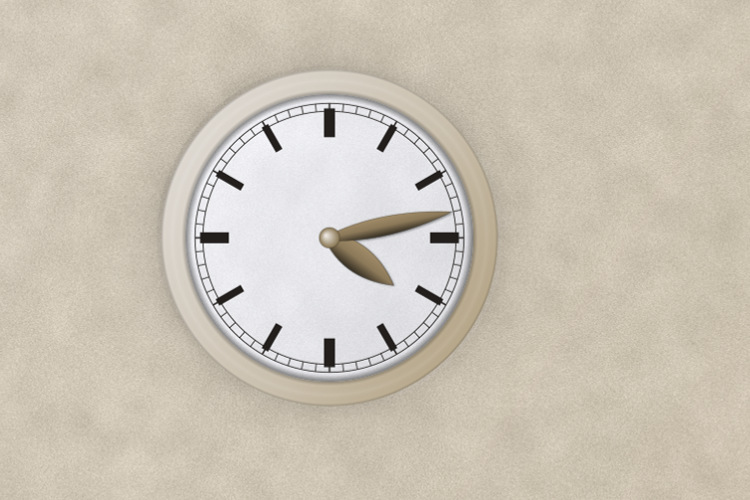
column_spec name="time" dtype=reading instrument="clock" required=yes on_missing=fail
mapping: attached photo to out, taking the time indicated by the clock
4:13
